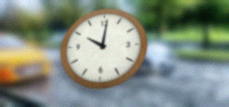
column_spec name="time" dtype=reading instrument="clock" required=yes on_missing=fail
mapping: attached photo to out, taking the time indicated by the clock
10:01
